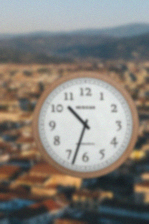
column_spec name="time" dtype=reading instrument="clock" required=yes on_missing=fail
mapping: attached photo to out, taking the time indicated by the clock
10:33
